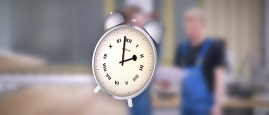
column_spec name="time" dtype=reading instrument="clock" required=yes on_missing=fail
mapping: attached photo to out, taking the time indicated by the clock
1:58
